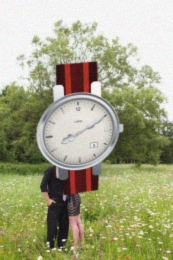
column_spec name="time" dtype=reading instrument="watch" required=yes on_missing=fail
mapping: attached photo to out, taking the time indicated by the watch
8:10
